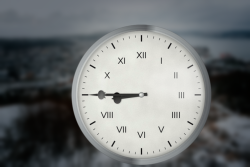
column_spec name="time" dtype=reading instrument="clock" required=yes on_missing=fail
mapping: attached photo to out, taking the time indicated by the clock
8:45
